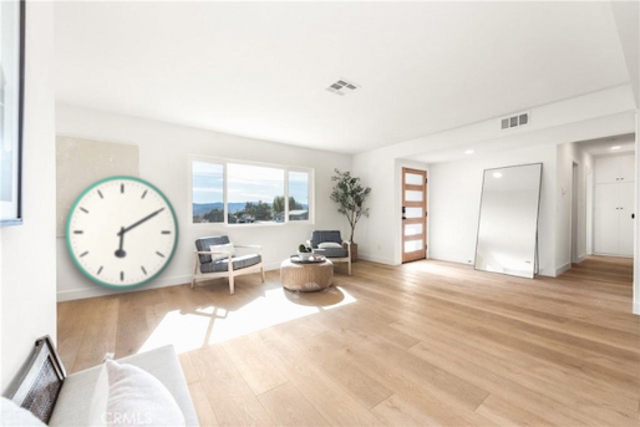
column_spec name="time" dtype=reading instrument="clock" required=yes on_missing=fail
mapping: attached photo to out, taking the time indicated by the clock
6:10
